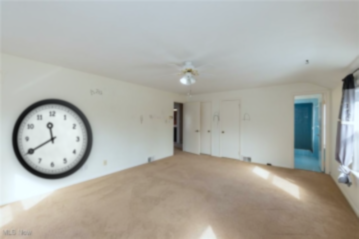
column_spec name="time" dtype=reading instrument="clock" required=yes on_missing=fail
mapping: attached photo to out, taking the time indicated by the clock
11:40
